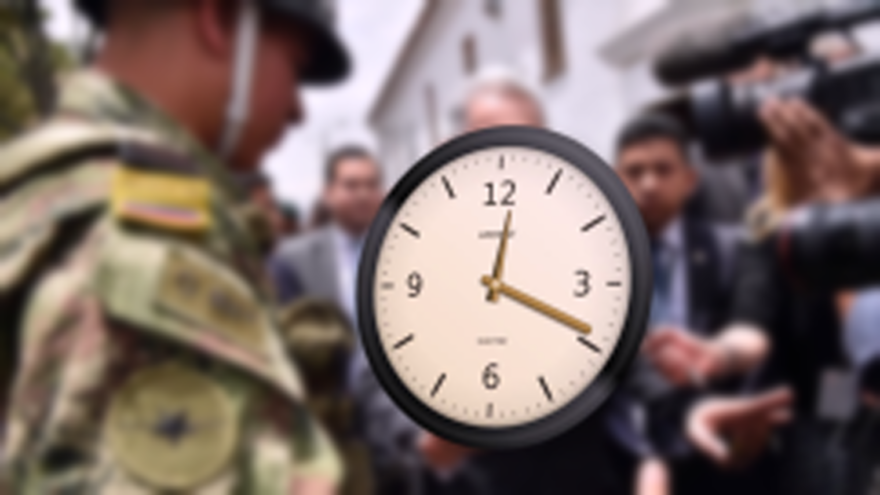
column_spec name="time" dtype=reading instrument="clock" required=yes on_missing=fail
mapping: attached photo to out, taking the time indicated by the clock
12:19
